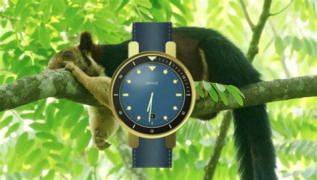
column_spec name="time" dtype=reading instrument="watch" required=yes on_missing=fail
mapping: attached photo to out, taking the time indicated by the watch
6:31
